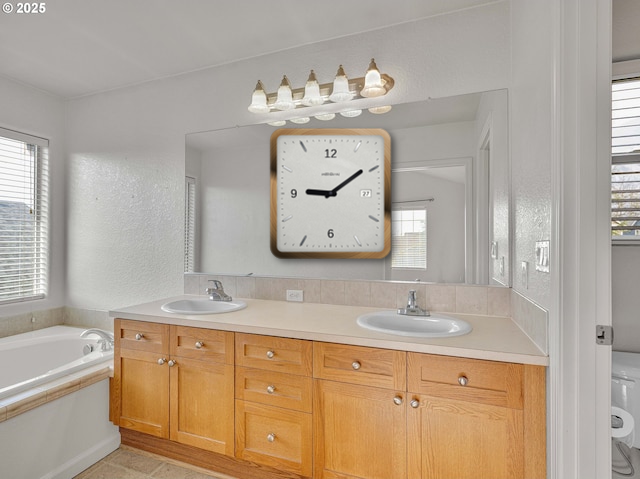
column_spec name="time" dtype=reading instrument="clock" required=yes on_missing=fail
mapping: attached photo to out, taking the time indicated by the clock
9:09
